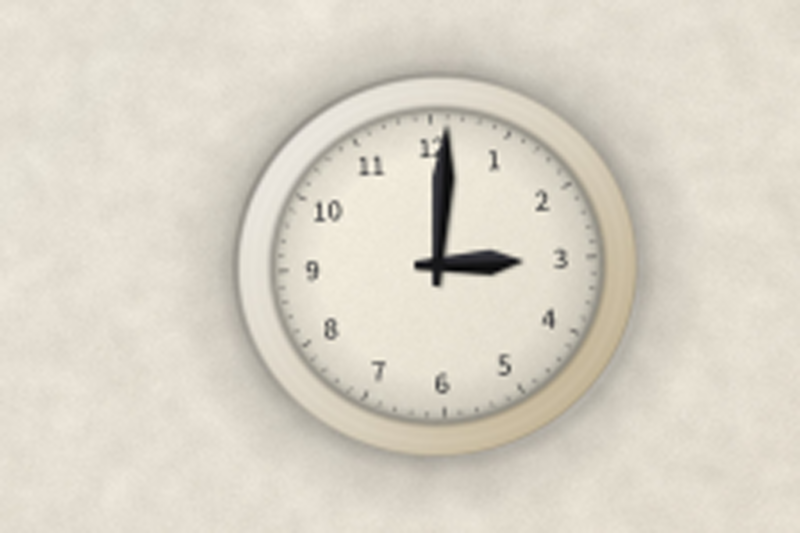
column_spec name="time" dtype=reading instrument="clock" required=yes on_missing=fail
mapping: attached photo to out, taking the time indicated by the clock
3:01
